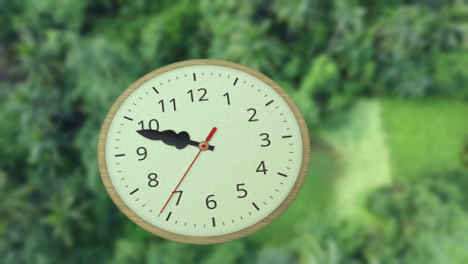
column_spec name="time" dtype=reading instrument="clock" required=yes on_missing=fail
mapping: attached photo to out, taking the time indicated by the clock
9:48:36
